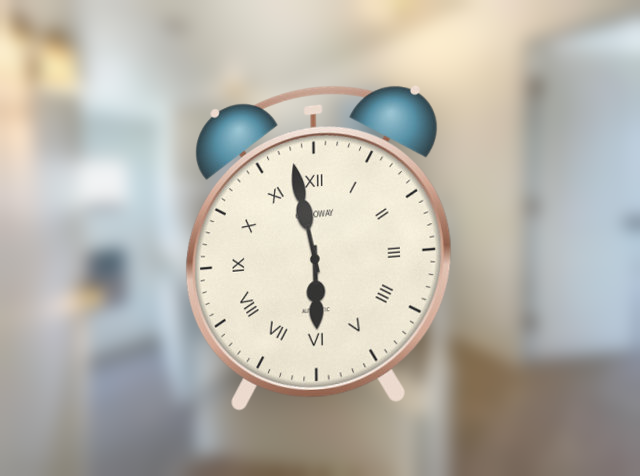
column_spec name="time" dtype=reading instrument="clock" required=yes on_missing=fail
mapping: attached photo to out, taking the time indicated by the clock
5:58
